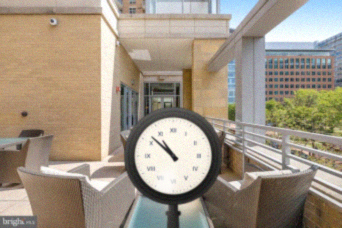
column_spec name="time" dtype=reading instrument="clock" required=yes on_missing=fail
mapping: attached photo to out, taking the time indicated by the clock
10:52
